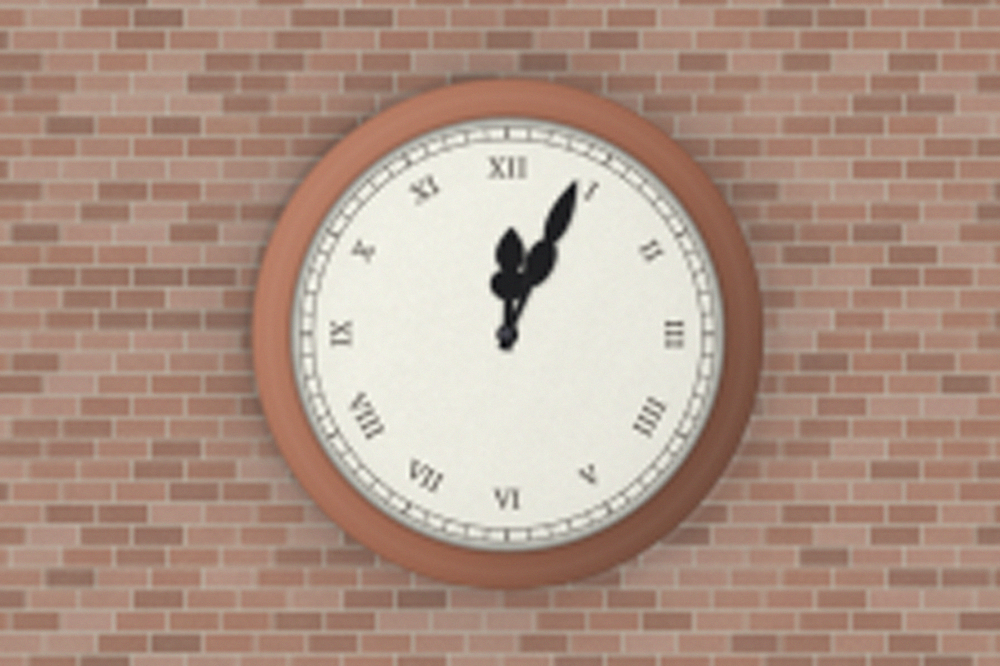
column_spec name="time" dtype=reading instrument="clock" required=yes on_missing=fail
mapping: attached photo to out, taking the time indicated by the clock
12:04
